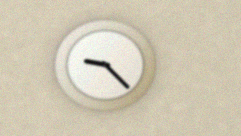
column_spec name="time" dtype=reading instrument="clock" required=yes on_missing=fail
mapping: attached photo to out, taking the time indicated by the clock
9:23
